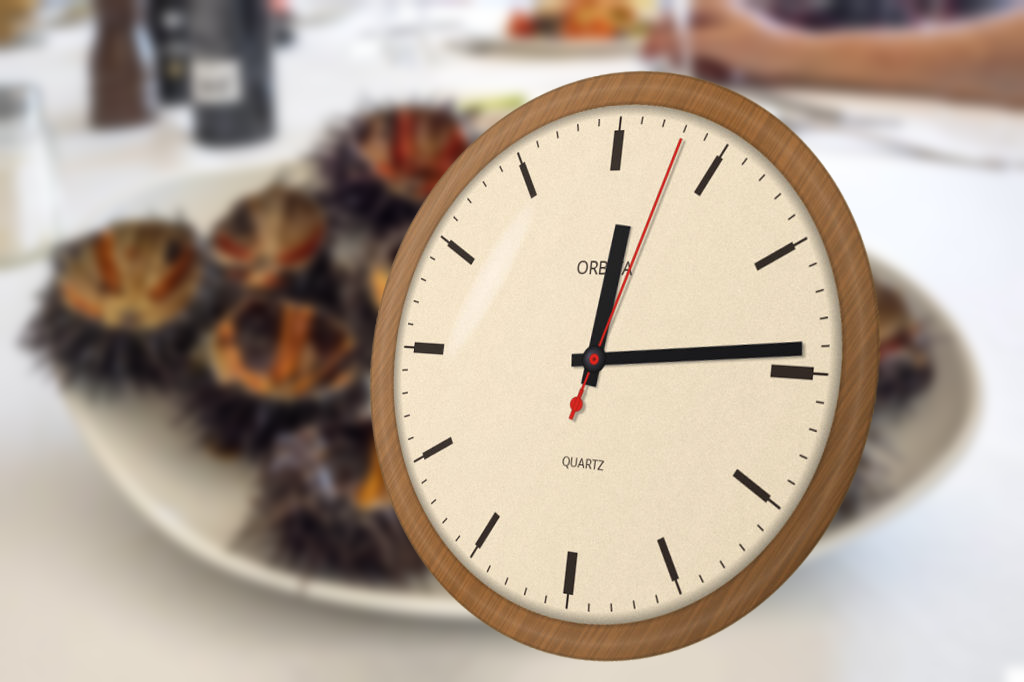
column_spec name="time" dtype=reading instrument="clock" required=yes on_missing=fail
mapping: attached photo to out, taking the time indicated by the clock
12:14:03
